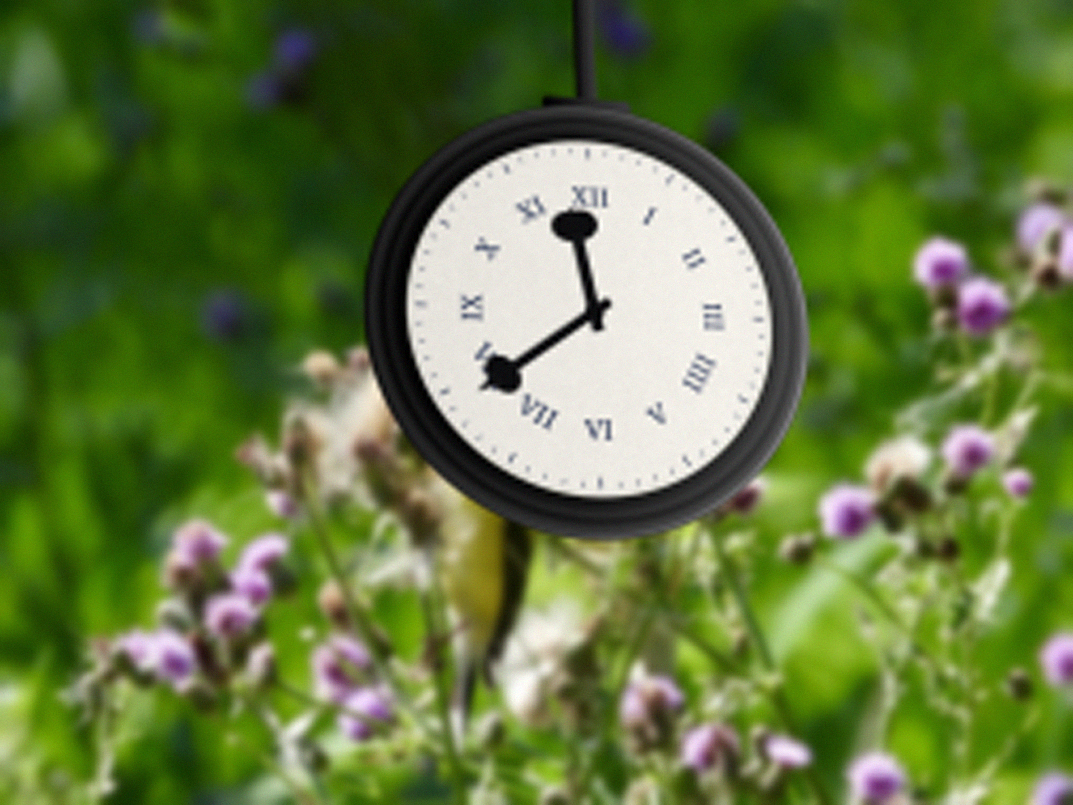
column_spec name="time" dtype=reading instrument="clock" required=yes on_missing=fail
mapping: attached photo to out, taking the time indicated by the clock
11:39
